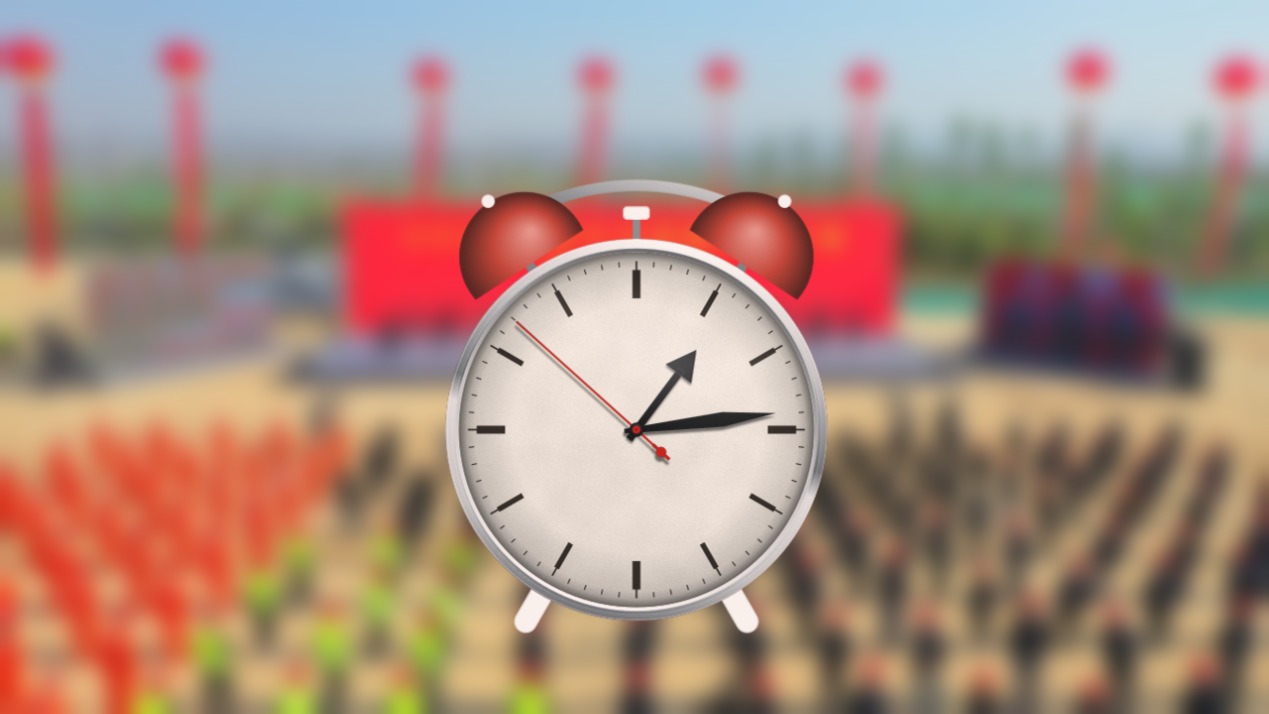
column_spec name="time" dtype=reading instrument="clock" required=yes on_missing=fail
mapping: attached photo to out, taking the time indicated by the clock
1:13:52
